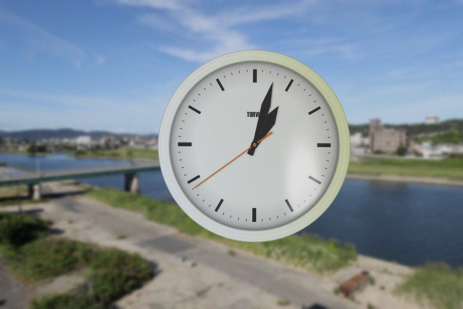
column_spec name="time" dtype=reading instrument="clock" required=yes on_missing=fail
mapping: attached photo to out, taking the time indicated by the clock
1:02:39
